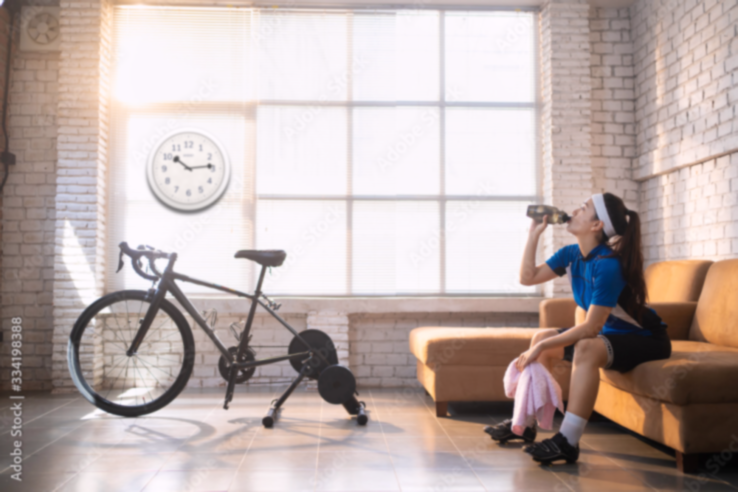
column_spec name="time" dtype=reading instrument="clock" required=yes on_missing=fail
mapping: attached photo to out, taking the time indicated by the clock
10:14
